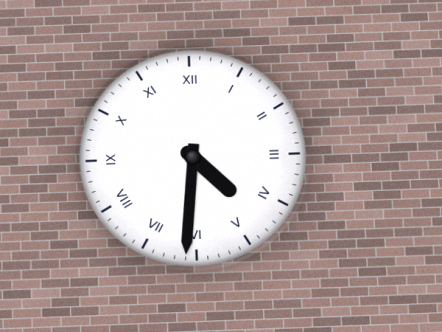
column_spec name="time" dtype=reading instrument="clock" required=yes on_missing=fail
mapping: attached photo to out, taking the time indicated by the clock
4:31
